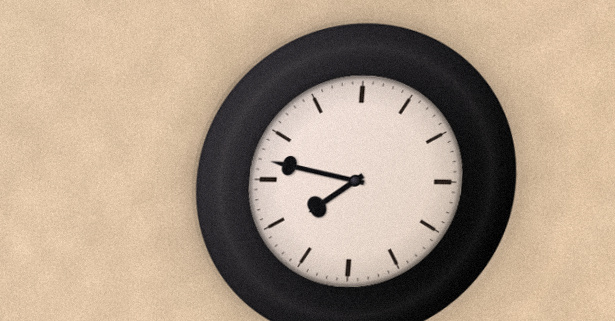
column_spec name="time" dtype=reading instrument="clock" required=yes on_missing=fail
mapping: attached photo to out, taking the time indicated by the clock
7:47
